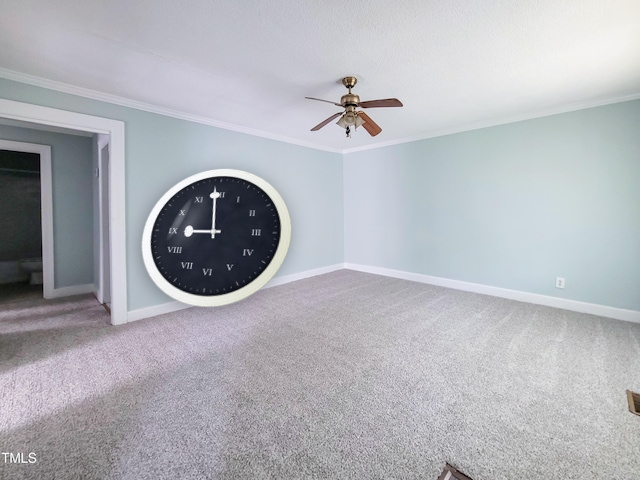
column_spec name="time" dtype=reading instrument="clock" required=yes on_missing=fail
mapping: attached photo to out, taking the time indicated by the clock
8:59
